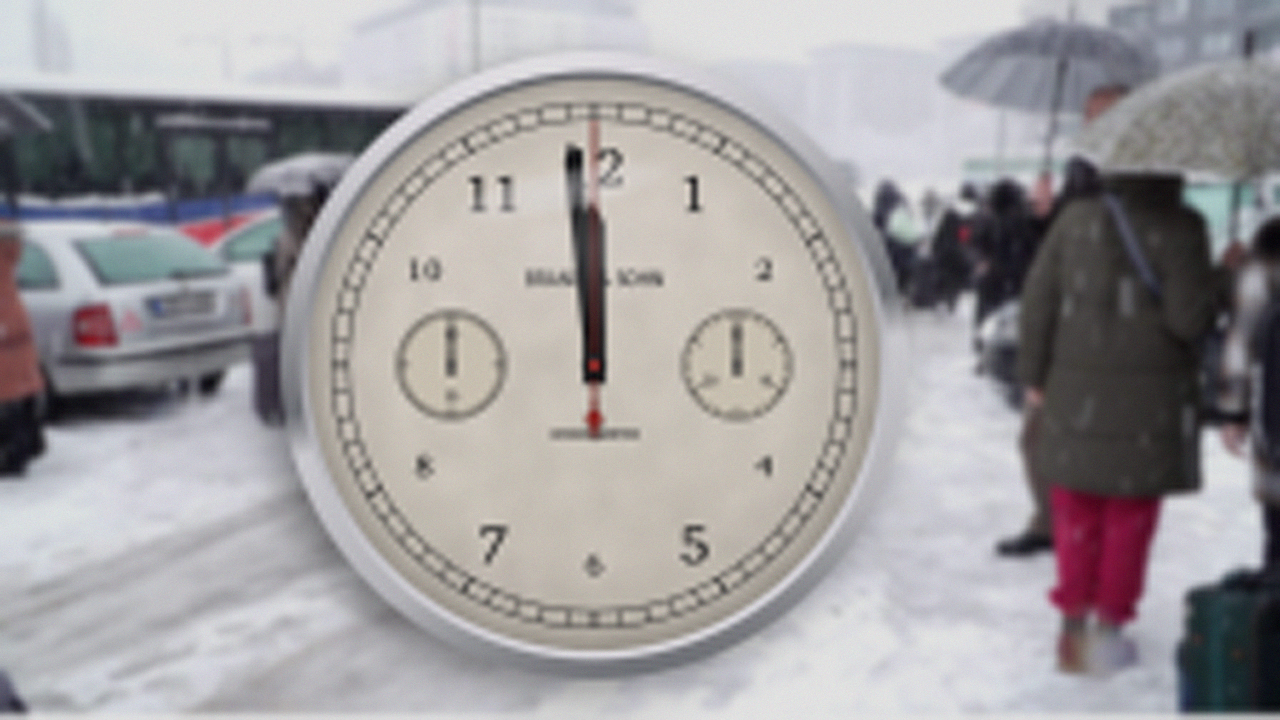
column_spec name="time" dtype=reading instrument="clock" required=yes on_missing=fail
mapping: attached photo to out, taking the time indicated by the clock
11:59
